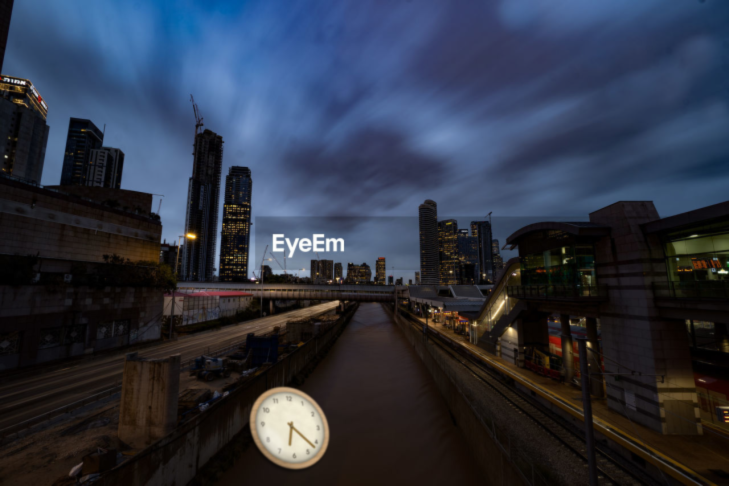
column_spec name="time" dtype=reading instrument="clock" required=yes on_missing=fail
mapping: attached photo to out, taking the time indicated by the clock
6:22
